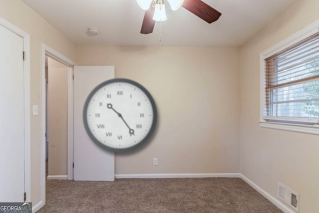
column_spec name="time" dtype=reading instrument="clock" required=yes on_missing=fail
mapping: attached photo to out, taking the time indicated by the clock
10:24
